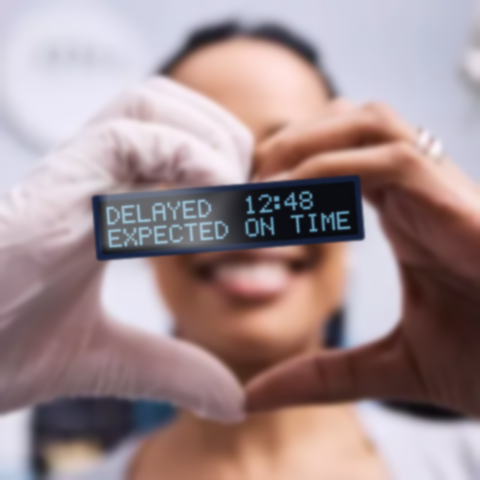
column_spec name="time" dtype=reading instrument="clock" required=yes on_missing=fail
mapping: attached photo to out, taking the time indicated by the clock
12:48
